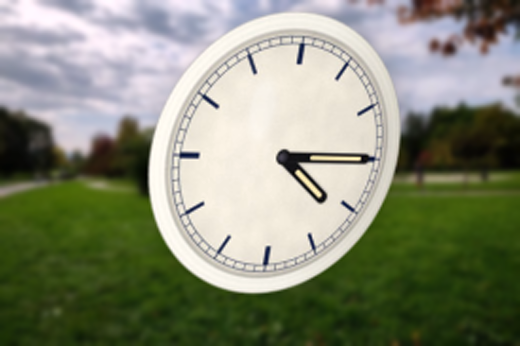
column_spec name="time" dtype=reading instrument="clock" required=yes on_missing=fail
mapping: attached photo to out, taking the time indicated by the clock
4:15
